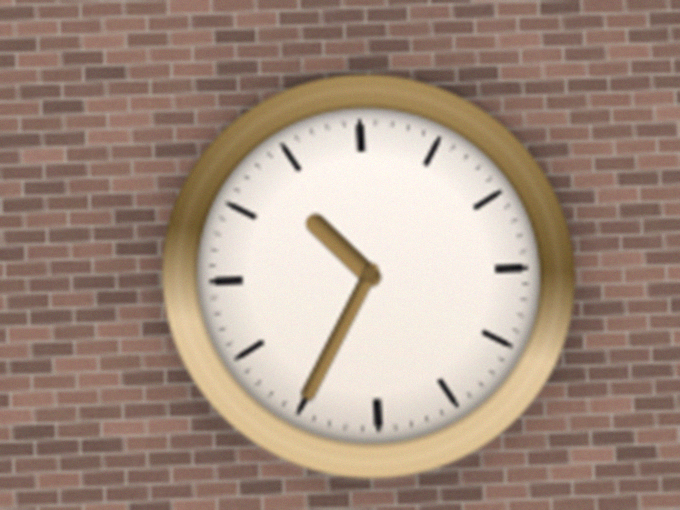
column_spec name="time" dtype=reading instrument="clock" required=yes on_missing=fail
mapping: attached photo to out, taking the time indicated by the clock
10:35
